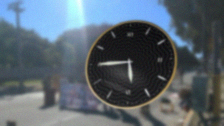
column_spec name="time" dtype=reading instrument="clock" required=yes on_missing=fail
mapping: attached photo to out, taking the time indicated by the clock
5:45
